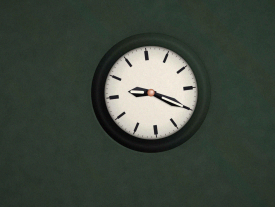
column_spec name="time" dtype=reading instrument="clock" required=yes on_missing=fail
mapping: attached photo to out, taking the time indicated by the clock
9:20
